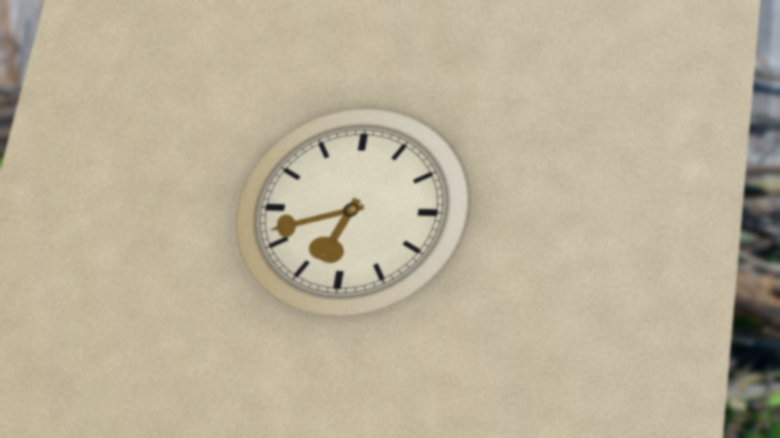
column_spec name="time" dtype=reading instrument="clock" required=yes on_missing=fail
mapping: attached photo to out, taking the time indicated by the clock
6:42
